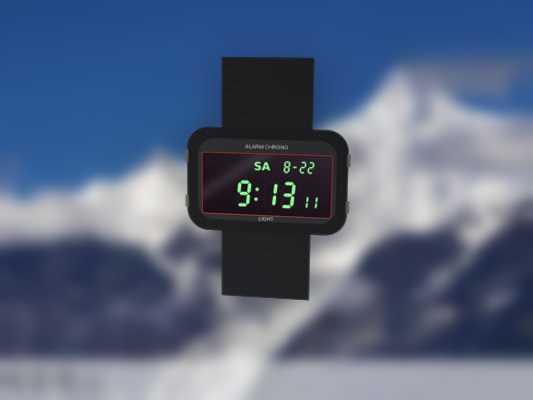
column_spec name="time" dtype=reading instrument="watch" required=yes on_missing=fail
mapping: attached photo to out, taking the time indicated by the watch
9:13:11
